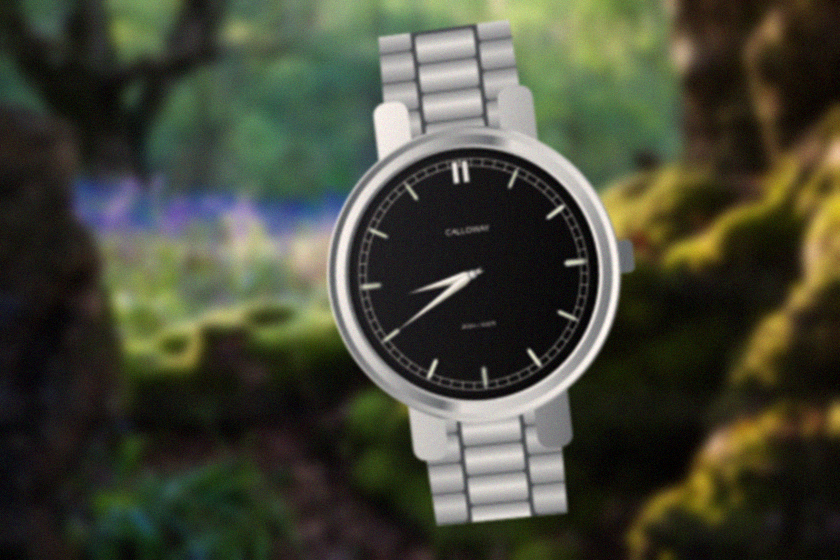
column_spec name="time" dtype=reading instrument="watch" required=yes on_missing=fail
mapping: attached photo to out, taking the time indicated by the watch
8:40
